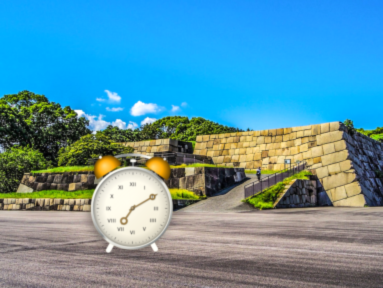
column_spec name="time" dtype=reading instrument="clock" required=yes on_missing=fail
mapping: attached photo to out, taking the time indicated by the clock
7:10
